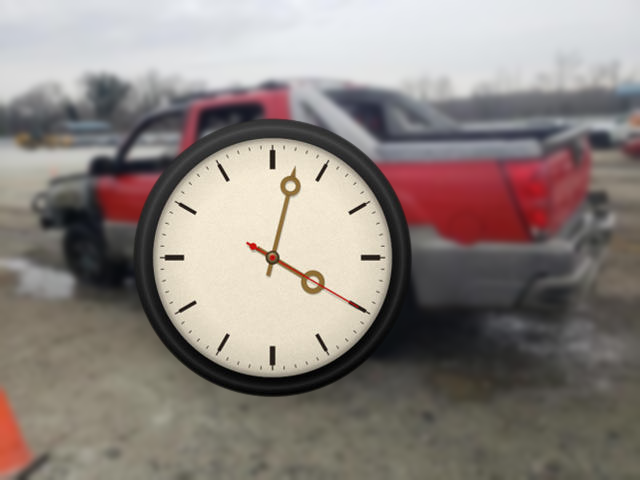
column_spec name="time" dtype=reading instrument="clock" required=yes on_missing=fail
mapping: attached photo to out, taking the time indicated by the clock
4:02:20
